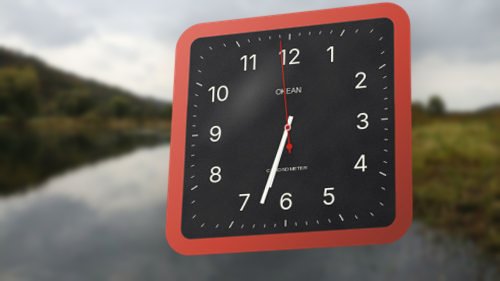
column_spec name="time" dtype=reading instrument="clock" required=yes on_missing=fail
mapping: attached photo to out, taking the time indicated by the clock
6:32:59
